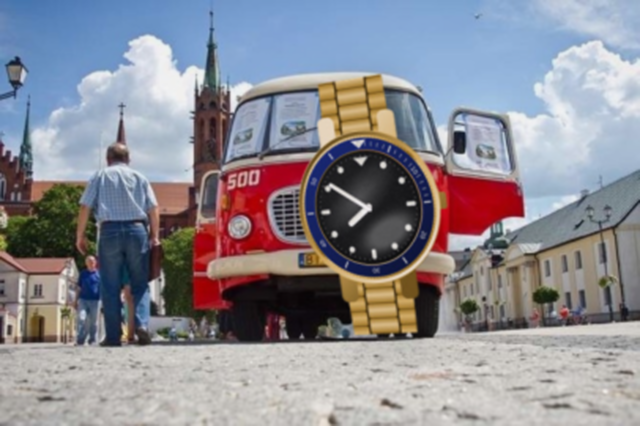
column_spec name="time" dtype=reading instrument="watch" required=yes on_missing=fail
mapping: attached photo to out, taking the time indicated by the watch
7:51
